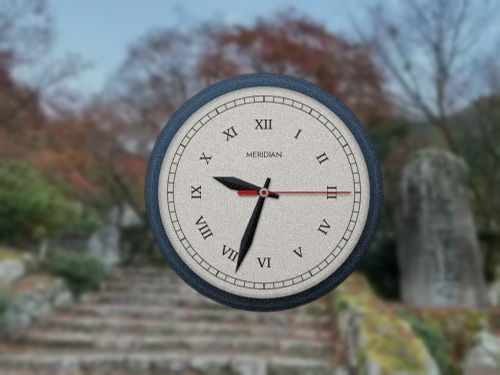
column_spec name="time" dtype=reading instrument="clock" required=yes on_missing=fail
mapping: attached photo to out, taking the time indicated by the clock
9:33:15
